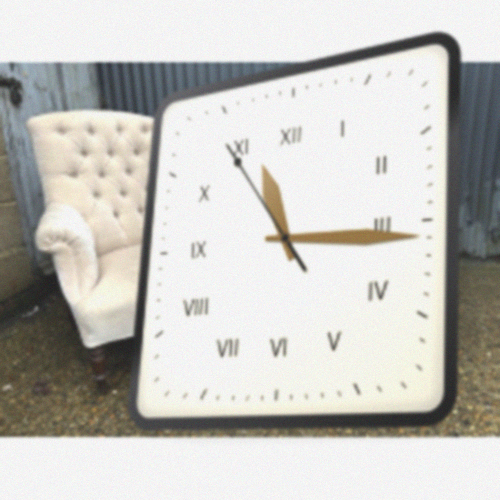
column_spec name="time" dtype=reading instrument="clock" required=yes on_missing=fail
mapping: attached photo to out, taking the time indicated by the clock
11:15:54
